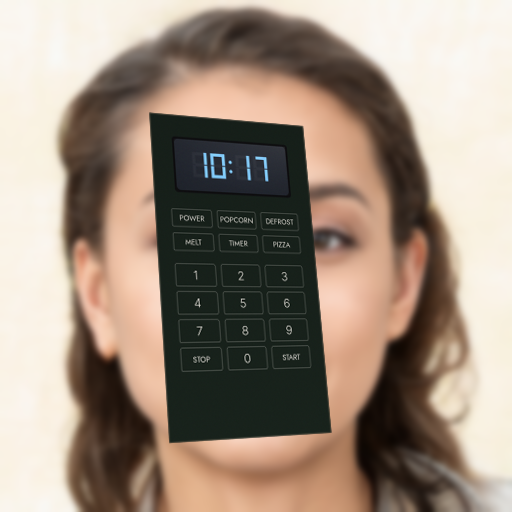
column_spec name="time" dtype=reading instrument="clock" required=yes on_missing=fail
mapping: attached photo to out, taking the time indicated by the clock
10:17
